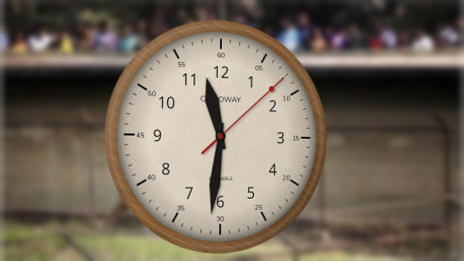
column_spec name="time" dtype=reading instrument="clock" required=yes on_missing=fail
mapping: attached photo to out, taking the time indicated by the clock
11:31:08
